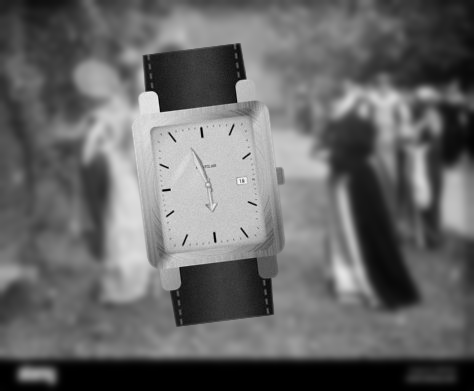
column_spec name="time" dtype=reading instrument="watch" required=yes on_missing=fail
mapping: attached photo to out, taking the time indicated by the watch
5:57
